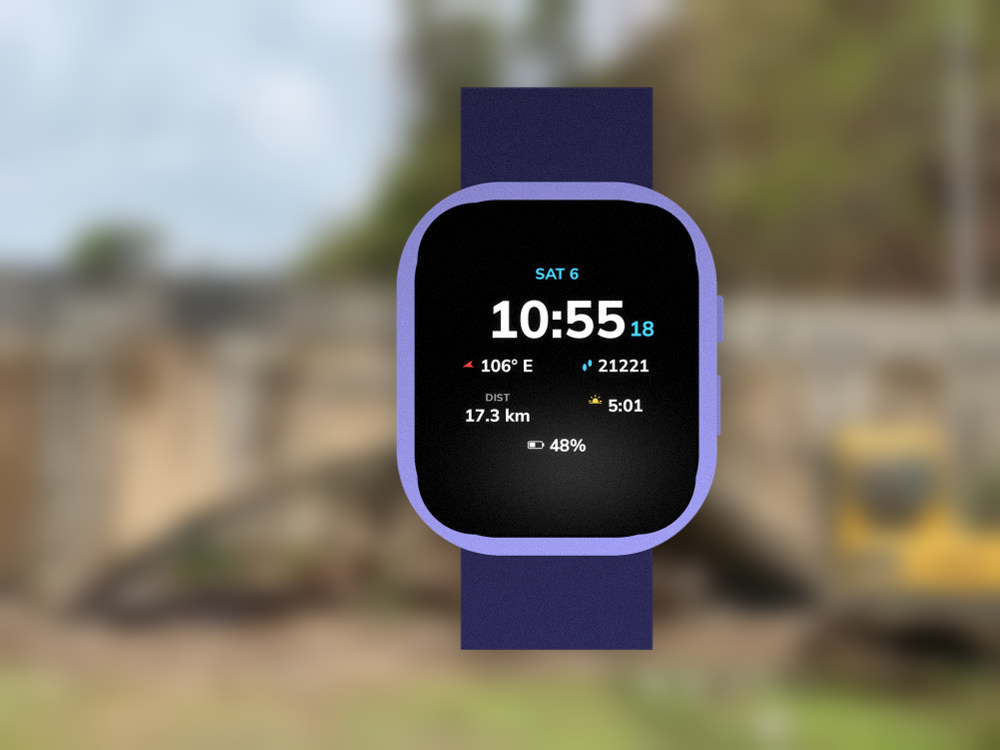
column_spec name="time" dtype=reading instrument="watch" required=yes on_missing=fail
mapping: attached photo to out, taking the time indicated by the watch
10:55:18
